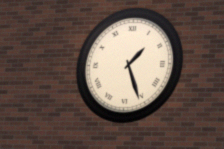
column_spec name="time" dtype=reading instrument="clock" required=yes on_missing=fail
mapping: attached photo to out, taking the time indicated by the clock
1:26
